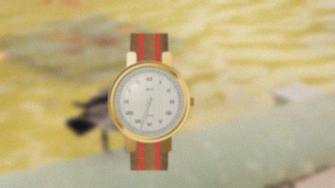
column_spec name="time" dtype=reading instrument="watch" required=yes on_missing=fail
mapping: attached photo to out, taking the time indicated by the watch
6:33
